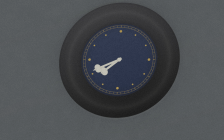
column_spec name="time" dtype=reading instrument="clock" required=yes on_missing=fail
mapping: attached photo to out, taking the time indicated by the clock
7:41
